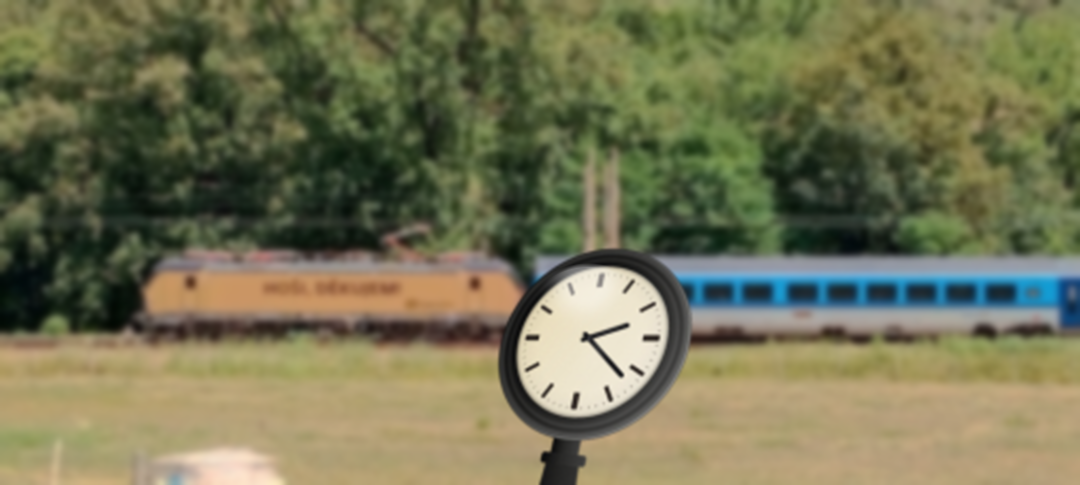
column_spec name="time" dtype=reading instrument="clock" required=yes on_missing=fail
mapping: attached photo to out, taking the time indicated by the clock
2:22
